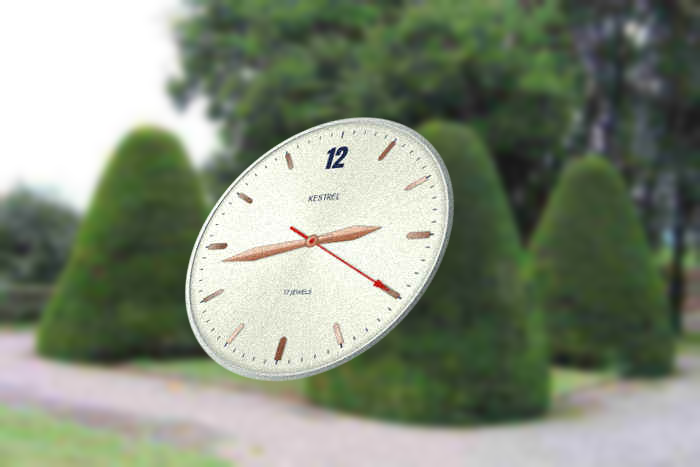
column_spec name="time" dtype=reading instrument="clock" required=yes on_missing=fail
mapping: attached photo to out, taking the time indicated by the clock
2:43:20
